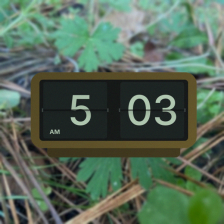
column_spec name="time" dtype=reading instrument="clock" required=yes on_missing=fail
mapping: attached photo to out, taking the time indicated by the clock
5:03
